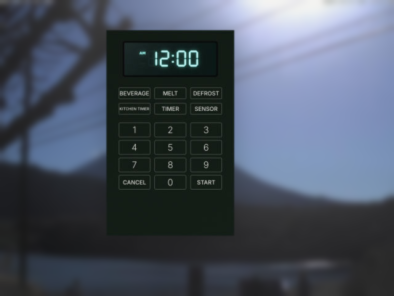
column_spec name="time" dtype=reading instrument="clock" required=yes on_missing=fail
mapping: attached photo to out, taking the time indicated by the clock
12:00
